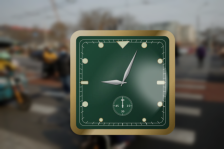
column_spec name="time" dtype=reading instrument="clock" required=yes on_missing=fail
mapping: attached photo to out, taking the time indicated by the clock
9:04
